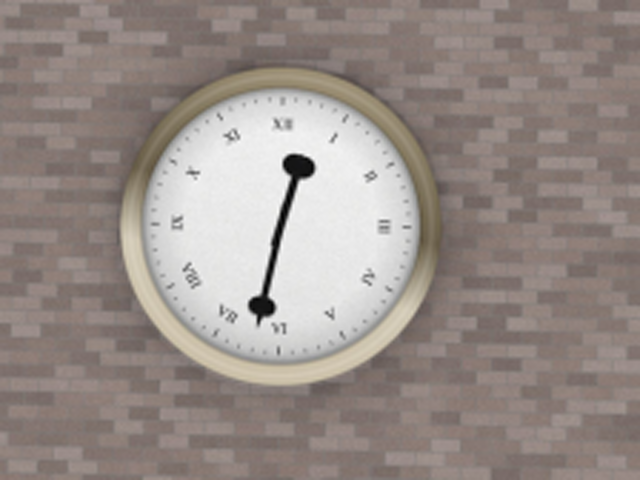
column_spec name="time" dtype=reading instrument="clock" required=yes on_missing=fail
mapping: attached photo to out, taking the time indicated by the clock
12:32
